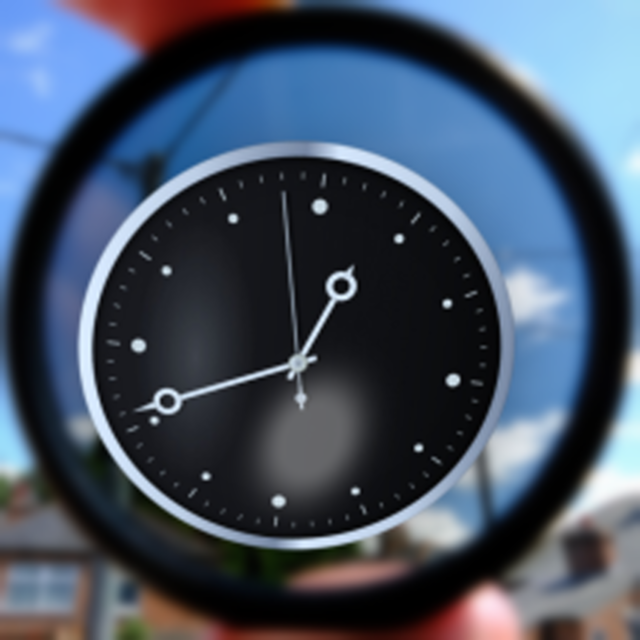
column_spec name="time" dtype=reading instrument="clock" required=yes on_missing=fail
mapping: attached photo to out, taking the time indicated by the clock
12:40:58
